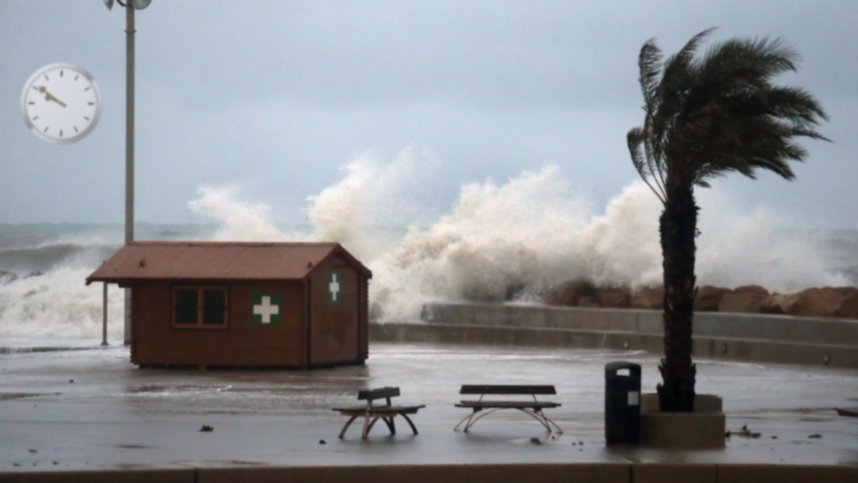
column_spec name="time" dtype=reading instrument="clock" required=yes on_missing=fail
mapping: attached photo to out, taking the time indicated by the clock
9:51
